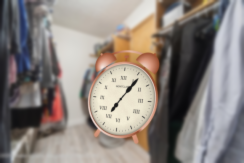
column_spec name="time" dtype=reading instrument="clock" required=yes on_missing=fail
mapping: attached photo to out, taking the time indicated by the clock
7:06
